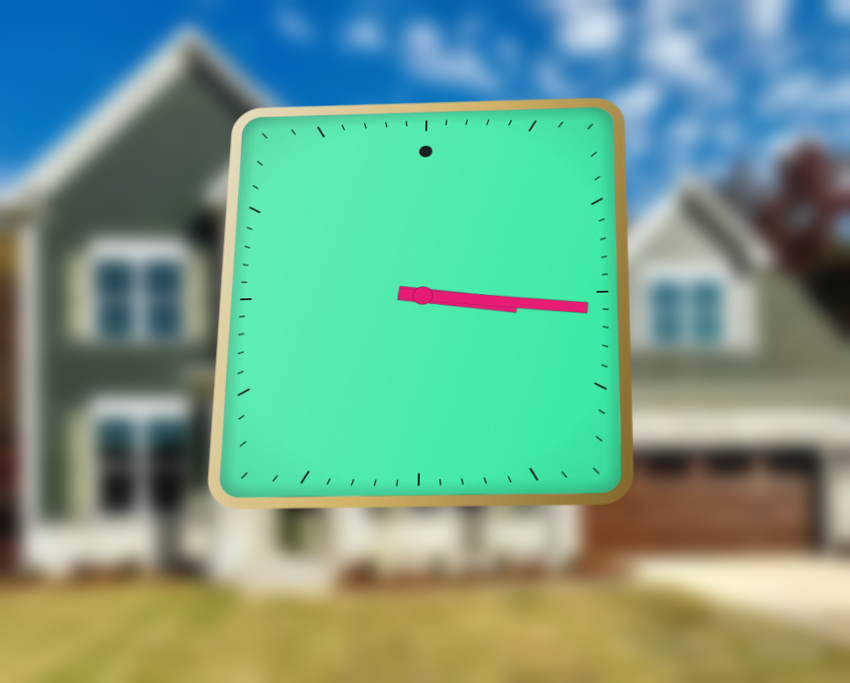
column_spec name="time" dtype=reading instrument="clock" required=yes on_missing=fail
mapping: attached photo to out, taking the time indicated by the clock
3:16
